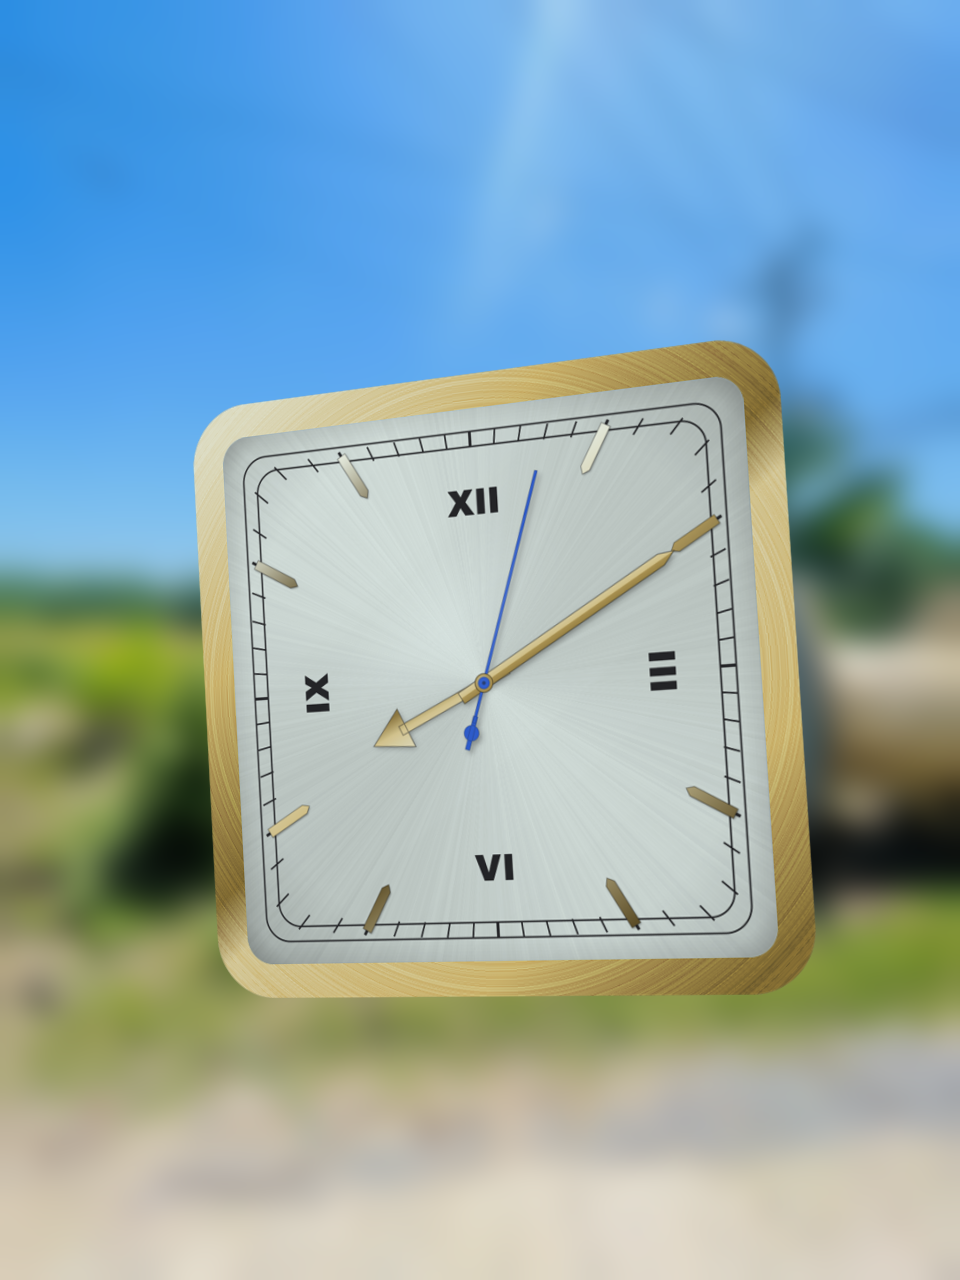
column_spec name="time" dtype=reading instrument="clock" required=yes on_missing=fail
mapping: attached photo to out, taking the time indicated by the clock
8:10:03
